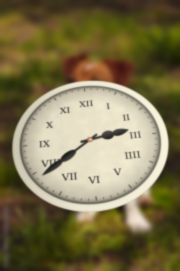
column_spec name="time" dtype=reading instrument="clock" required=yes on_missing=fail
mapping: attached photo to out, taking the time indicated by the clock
2:39
